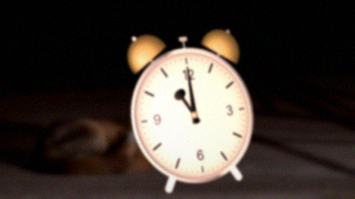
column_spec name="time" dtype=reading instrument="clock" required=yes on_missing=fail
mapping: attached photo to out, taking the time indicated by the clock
11:00
